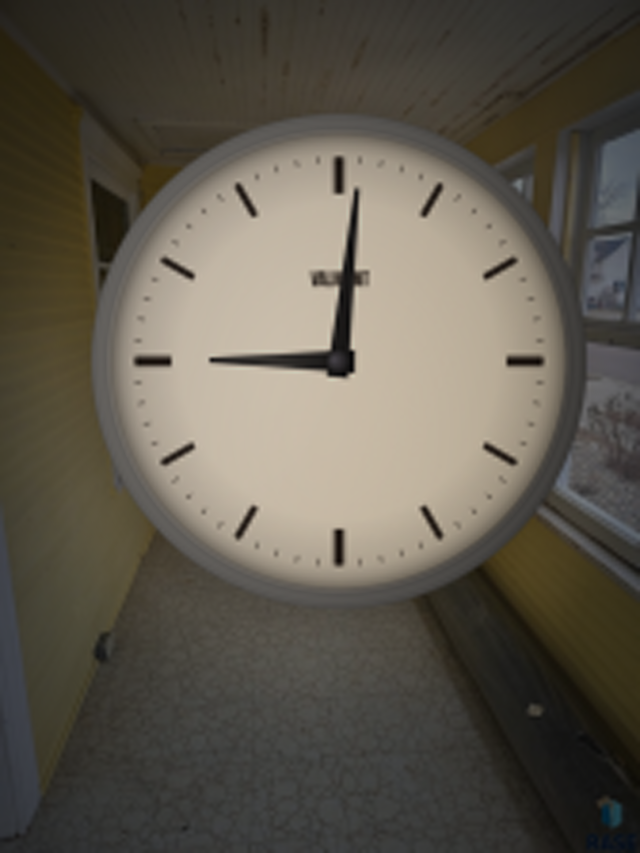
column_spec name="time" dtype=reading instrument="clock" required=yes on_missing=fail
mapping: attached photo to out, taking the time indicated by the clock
9:01
